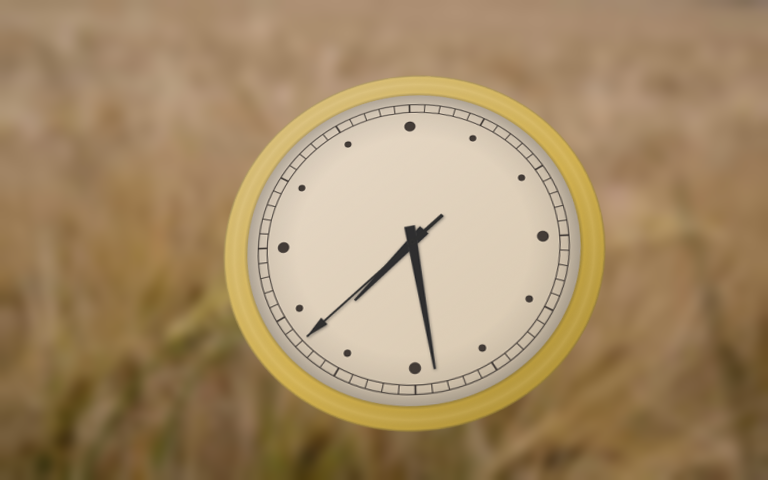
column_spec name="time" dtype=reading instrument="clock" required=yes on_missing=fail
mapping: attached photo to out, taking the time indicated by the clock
7:28:38
